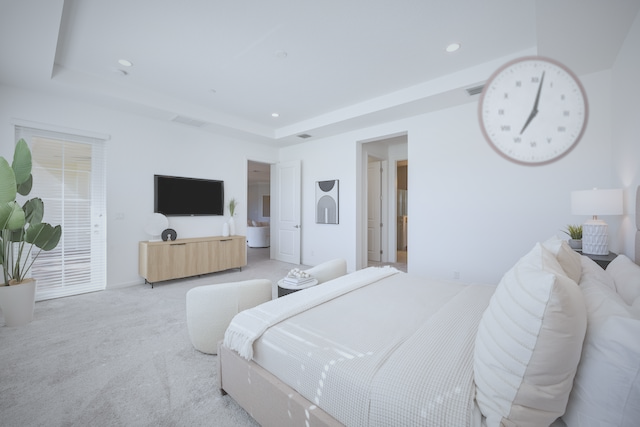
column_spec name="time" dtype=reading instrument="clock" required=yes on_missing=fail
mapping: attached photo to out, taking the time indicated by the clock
7:02
